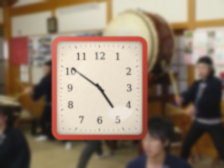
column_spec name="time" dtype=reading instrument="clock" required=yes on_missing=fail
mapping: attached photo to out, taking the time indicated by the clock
4:51
